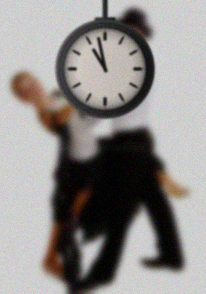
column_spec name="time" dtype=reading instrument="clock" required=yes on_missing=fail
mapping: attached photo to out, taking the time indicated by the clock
10:58
